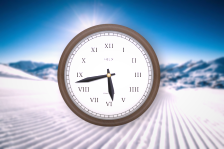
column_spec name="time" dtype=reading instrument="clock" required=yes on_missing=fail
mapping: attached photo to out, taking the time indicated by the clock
5:43
